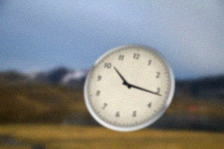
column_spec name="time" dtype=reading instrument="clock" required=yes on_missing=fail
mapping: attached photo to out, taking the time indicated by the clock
10:16
